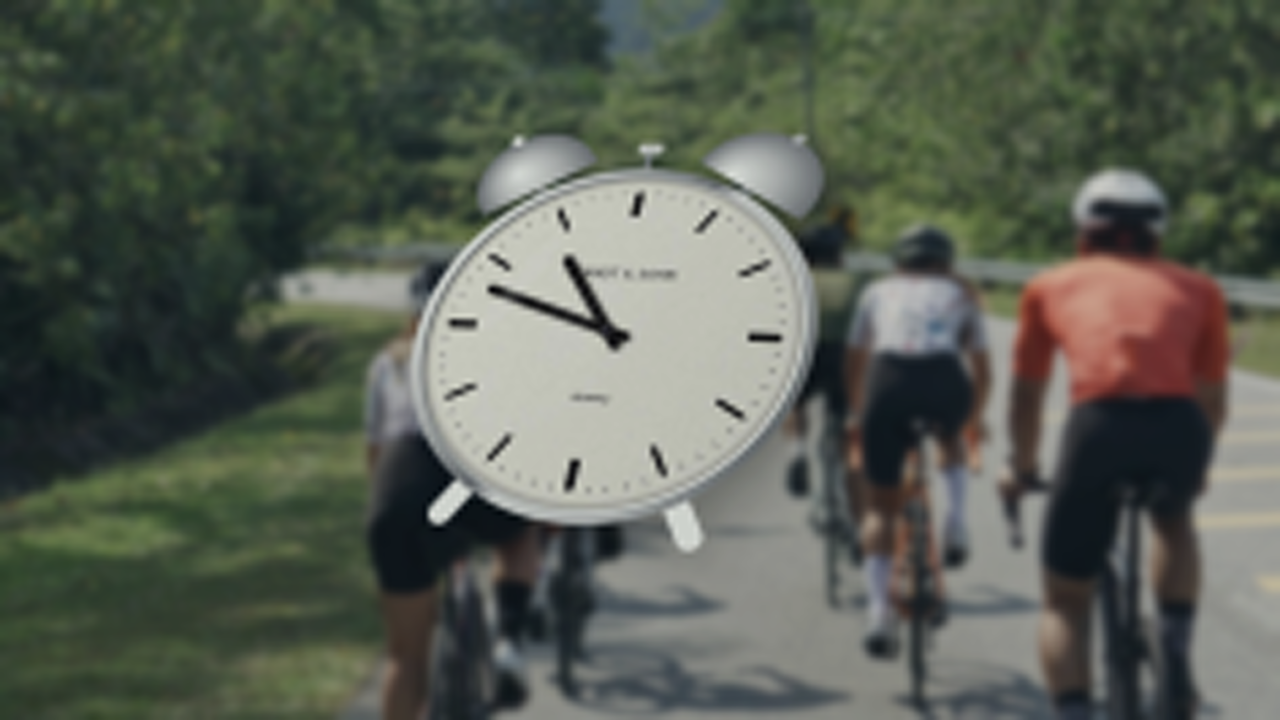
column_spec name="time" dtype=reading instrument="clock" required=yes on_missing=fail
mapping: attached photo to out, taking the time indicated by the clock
10:48
